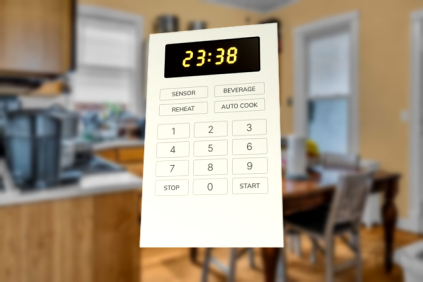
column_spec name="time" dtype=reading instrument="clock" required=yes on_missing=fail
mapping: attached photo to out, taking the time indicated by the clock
23:38
